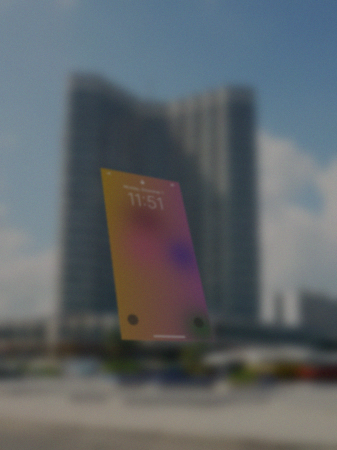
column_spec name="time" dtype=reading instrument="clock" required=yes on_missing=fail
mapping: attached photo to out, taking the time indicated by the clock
11:51
